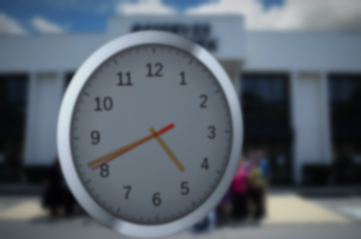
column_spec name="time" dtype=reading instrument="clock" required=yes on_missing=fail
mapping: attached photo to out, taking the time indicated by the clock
4:41:41
